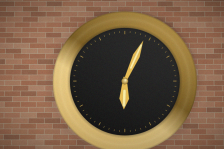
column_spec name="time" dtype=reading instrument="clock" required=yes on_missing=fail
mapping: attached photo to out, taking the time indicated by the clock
6:04
